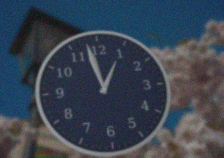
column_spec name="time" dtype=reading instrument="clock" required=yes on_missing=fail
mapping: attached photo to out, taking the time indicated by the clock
12:58
